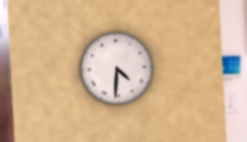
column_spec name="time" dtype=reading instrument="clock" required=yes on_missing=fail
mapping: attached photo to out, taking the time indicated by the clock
4:31
